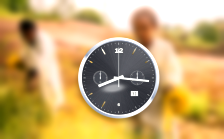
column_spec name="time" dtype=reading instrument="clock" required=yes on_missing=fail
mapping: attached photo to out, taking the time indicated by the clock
8:16
